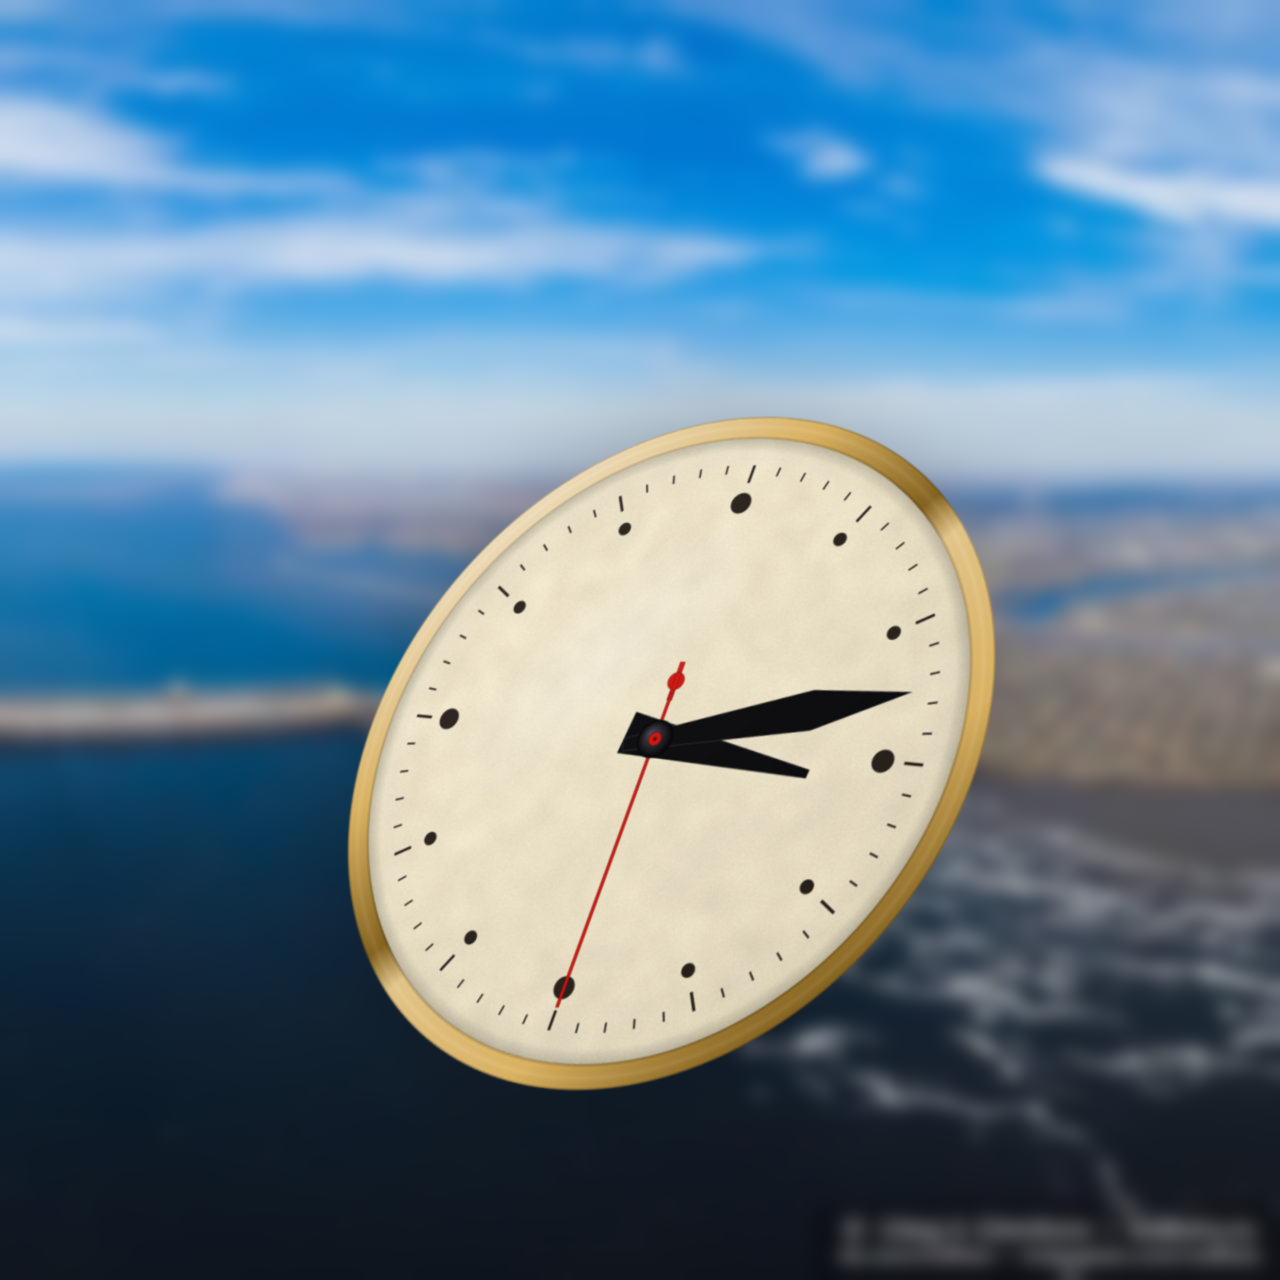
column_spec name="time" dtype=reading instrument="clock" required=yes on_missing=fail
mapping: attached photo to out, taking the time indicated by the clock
3:12:30
